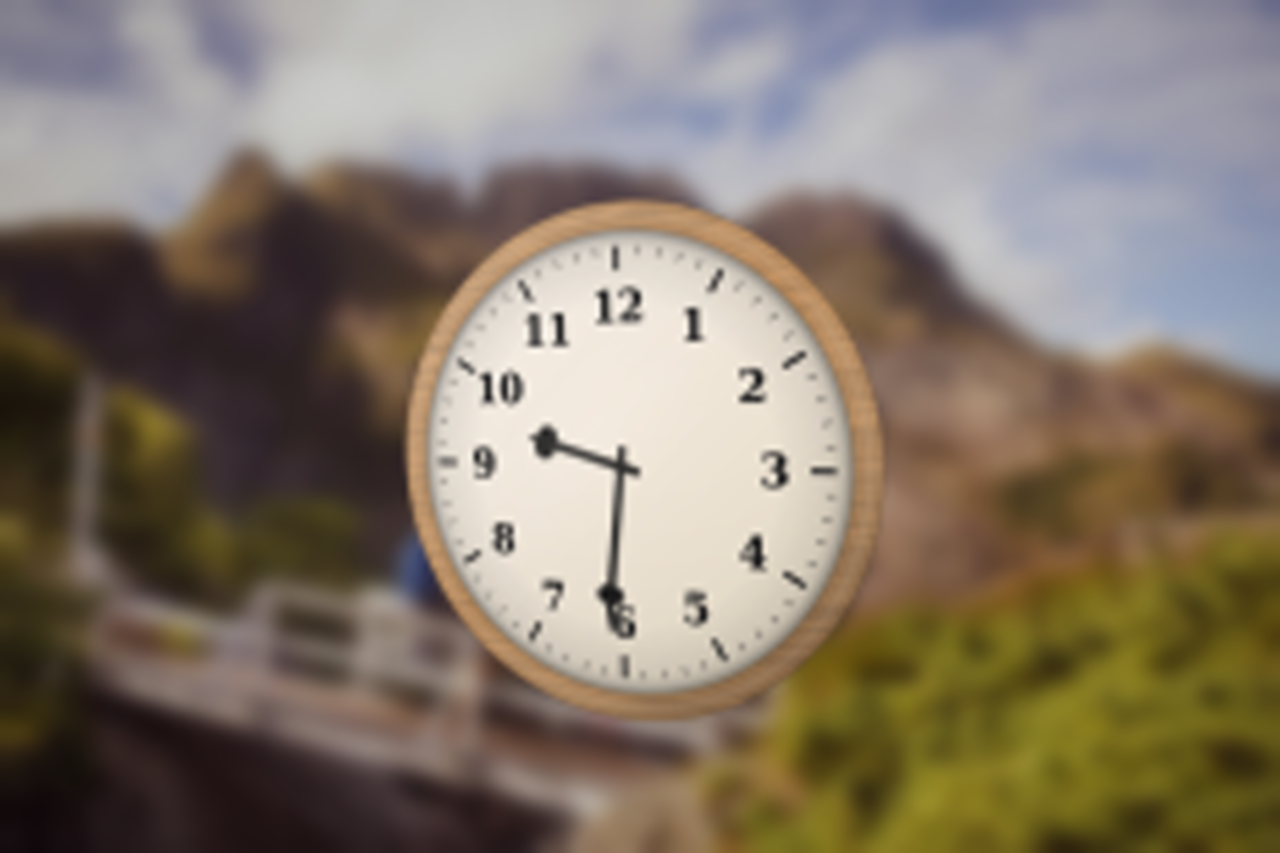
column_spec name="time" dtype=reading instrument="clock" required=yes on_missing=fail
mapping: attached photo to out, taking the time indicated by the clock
9:31
